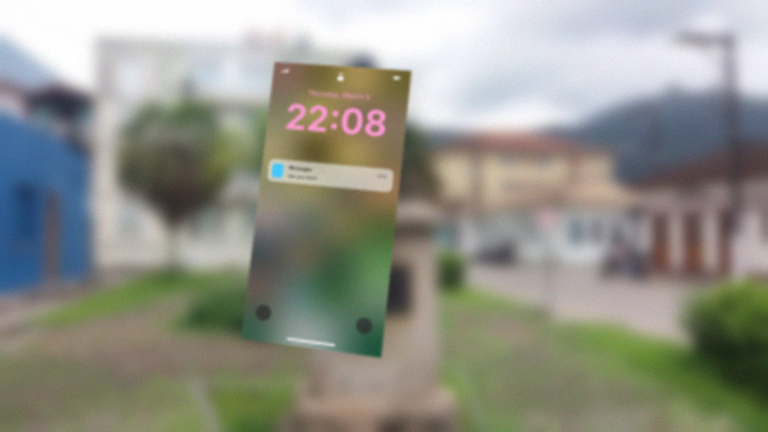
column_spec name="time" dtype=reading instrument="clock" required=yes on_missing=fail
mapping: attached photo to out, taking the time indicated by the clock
22:08
